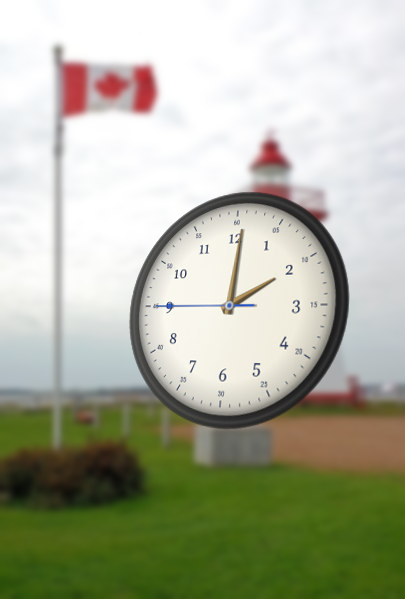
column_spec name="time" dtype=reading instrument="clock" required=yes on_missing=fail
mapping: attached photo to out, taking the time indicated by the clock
2:00:45
